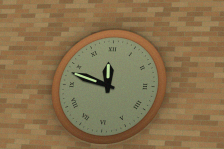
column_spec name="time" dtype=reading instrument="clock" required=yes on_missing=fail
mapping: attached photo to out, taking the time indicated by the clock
11:48
